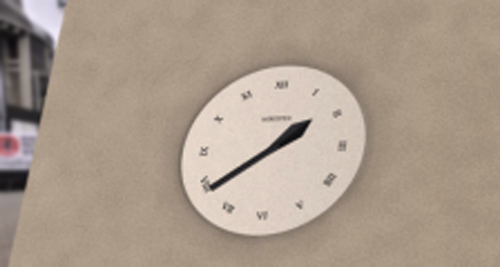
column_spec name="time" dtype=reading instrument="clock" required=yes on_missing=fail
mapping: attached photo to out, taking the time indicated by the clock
1:39
